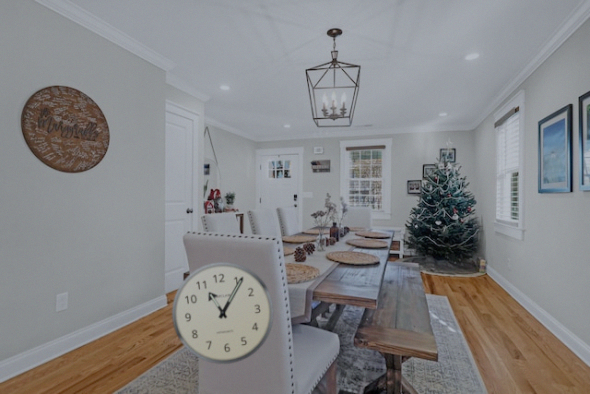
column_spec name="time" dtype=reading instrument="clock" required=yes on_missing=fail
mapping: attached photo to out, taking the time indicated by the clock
11:06
